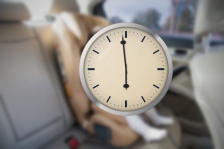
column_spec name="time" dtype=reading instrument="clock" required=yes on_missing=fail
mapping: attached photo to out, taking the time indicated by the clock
5:59
